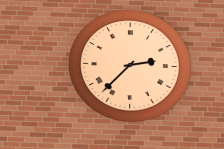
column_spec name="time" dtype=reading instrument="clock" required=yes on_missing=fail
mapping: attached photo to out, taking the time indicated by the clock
2:37
